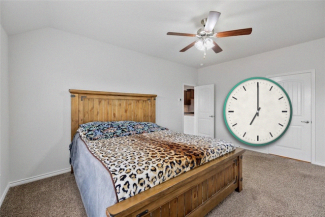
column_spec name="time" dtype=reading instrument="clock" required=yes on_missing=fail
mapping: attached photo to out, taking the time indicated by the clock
7:00
